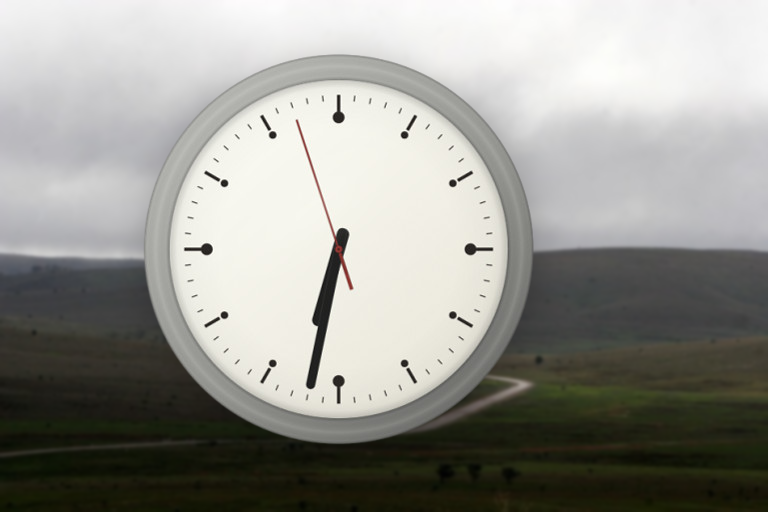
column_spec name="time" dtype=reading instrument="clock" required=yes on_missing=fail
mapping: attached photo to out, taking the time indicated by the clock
6:31:57
